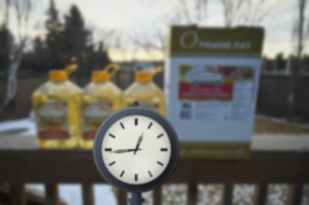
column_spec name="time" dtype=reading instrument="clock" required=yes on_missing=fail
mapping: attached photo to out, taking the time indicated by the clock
12:44
